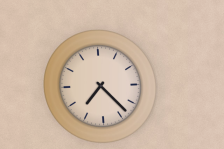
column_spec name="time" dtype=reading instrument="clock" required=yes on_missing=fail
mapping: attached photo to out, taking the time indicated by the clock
7:23
